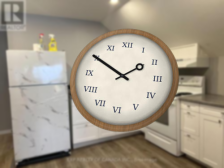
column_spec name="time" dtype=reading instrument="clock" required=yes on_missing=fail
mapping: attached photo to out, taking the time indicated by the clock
1:50
